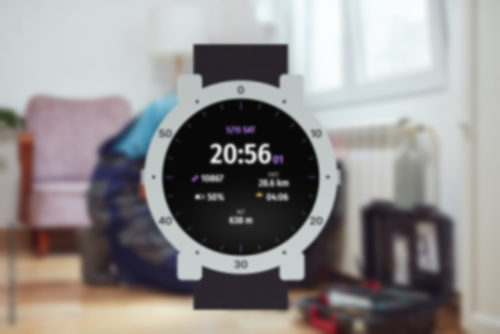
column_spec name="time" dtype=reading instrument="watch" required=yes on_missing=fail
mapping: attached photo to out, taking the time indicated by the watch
20:56
